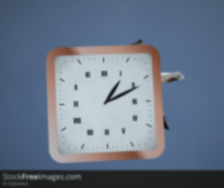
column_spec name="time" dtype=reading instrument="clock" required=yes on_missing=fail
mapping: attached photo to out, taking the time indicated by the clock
1:11
